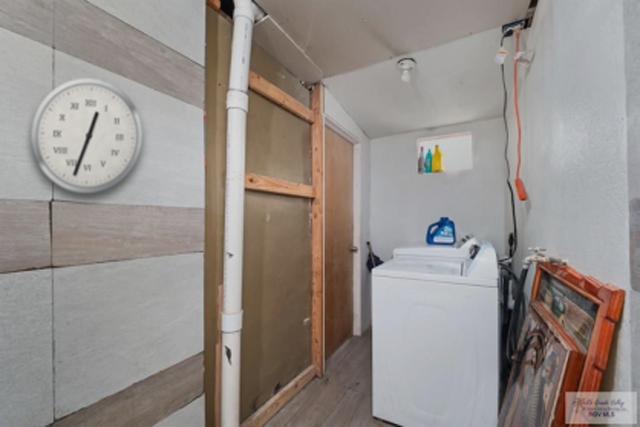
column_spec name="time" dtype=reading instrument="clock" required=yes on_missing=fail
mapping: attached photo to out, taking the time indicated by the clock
12:33
